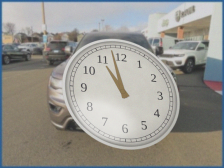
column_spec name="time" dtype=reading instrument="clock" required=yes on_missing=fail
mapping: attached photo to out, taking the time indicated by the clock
10:58
